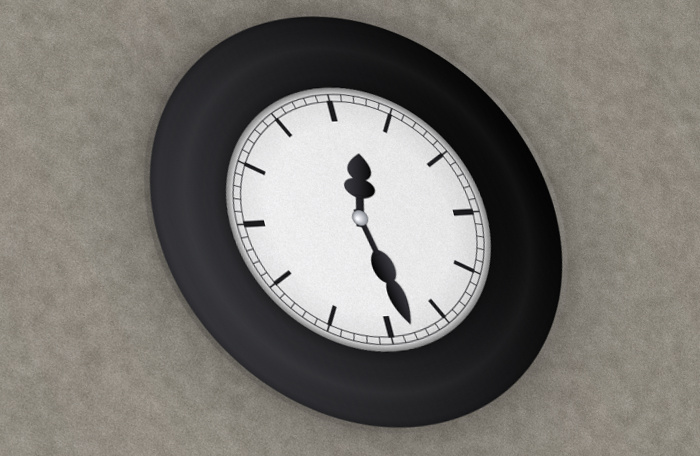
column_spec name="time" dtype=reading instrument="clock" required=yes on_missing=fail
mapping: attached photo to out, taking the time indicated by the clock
12:28
